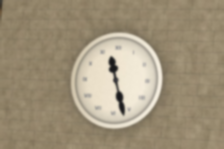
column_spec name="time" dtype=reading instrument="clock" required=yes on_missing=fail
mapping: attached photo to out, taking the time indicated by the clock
11:27
